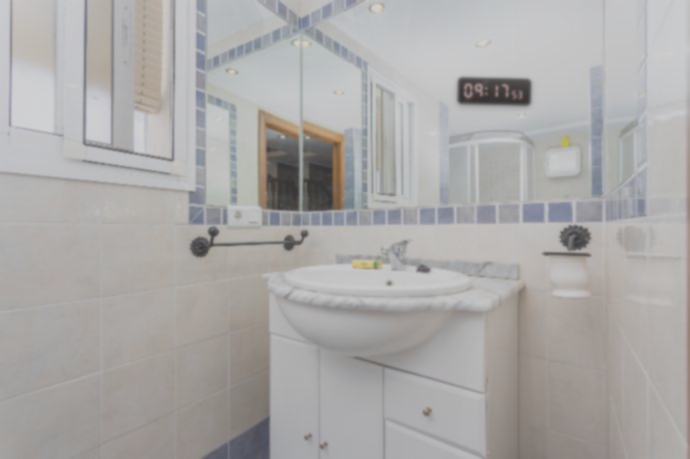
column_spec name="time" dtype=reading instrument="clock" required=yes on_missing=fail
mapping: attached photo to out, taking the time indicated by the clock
9:17
